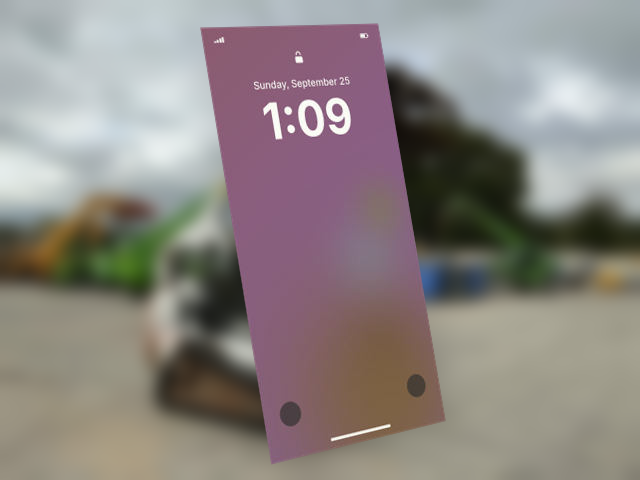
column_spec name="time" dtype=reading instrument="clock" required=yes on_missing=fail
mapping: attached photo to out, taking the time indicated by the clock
1:09
